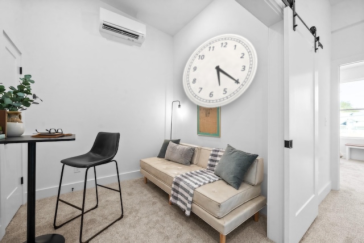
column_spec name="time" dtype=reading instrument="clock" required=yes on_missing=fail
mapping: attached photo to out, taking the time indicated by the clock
5:20
